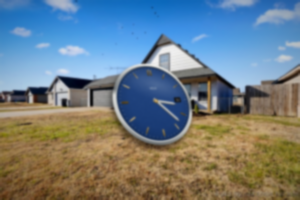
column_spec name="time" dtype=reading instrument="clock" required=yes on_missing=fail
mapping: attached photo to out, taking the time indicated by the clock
3:23
